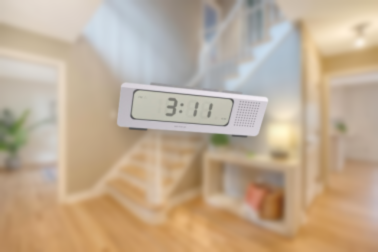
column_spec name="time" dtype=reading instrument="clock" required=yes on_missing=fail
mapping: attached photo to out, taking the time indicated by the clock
3:11
